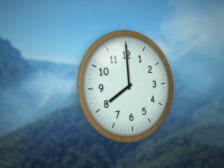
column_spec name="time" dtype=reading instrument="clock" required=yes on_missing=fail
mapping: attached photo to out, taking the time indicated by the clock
8:00
